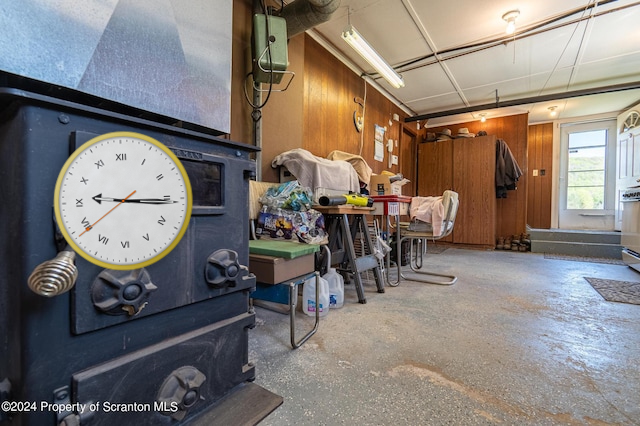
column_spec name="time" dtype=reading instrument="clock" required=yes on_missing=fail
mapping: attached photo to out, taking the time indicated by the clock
9:15:39
